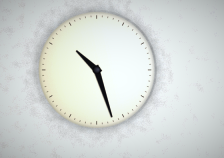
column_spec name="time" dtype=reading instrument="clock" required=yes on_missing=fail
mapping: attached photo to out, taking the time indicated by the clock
10:27
